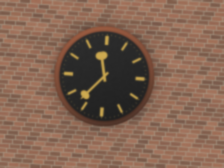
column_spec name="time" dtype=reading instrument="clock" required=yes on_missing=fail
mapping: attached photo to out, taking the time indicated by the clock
11:37
